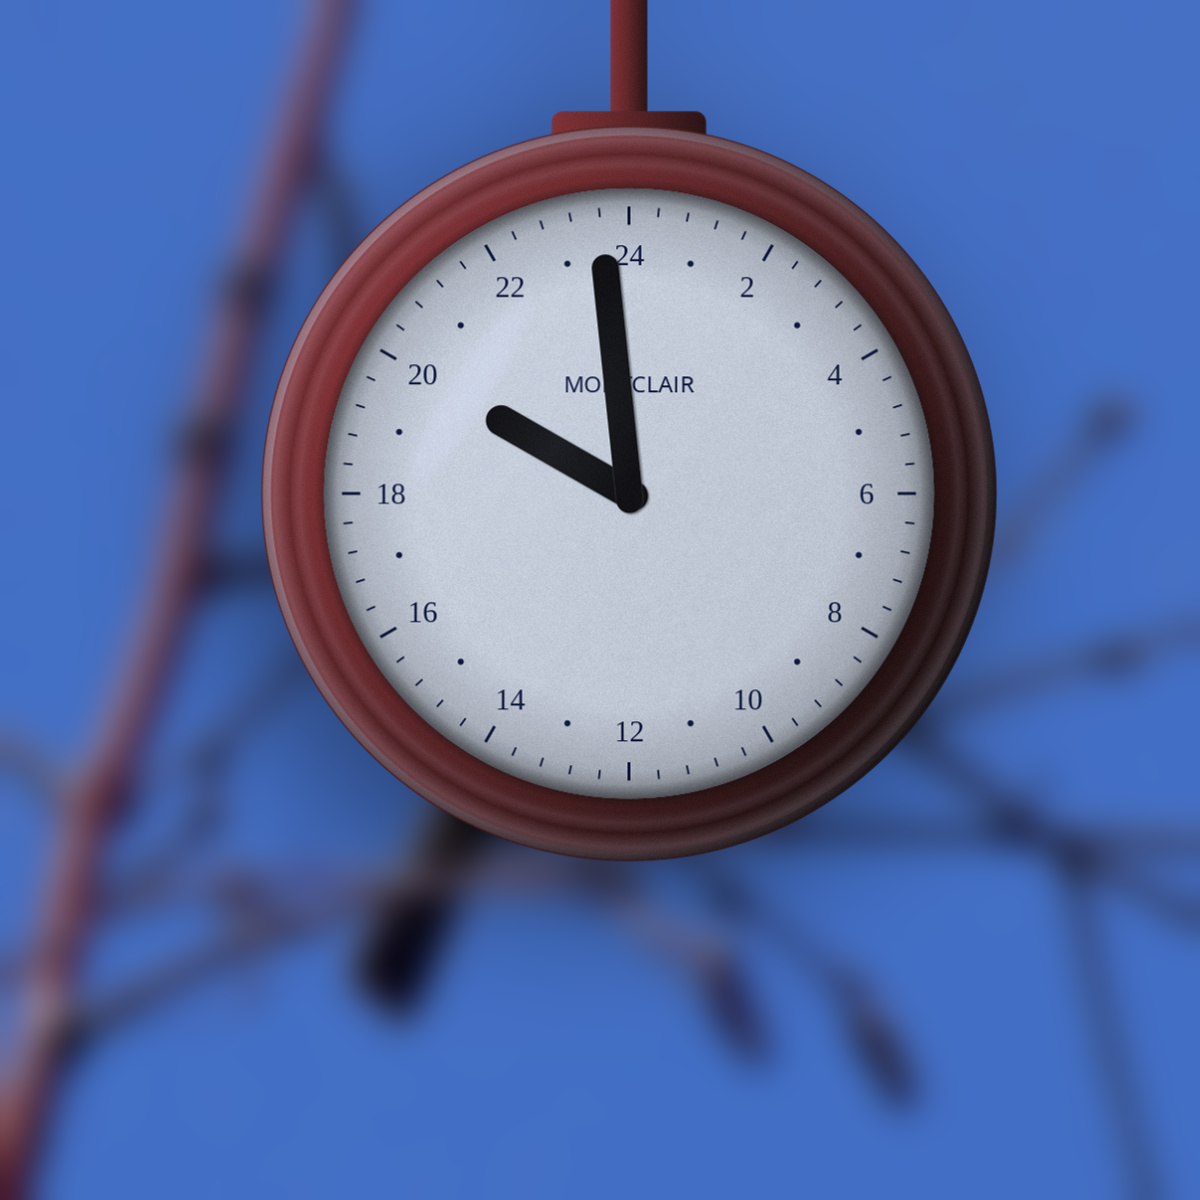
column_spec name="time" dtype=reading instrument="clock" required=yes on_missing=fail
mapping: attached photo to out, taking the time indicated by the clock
19:59
